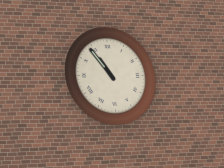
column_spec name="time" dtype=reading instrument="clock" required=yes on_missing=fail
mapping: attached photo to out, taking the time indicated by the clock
10:54
